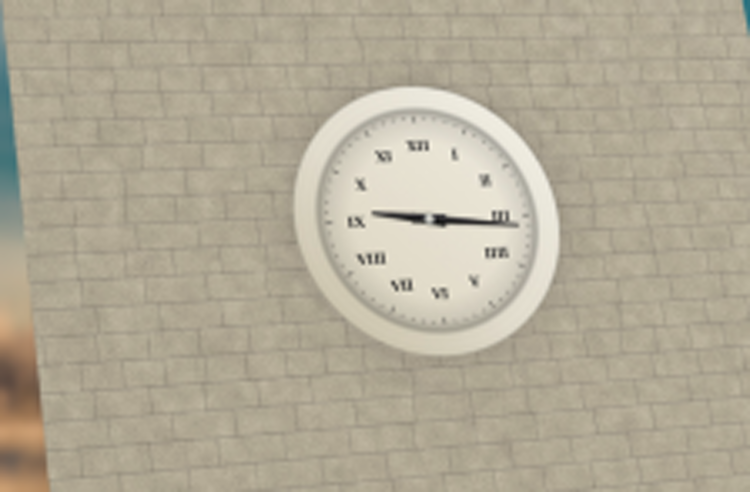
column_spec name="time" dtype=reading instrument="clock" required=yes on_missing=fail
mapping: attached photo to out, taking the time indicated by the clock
9:16
